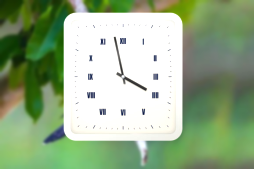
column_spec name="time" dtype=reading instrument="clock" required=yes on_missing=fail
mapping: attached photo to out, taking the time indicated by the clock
3:58
